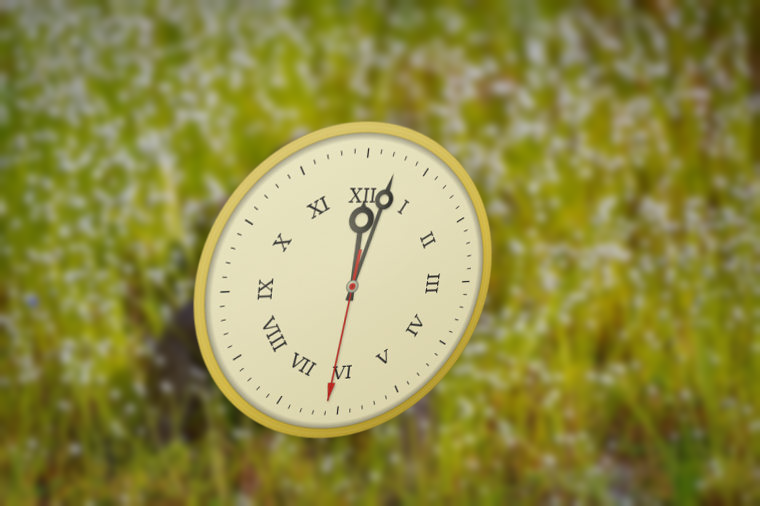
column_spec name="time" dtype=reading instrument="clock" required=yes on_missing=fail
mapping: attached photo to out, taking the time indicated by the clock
12:02:31
